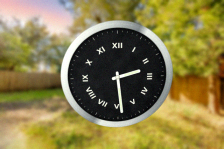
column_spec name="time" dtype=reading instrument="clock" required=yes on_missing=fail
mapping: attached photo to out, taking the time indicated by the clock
2:29
